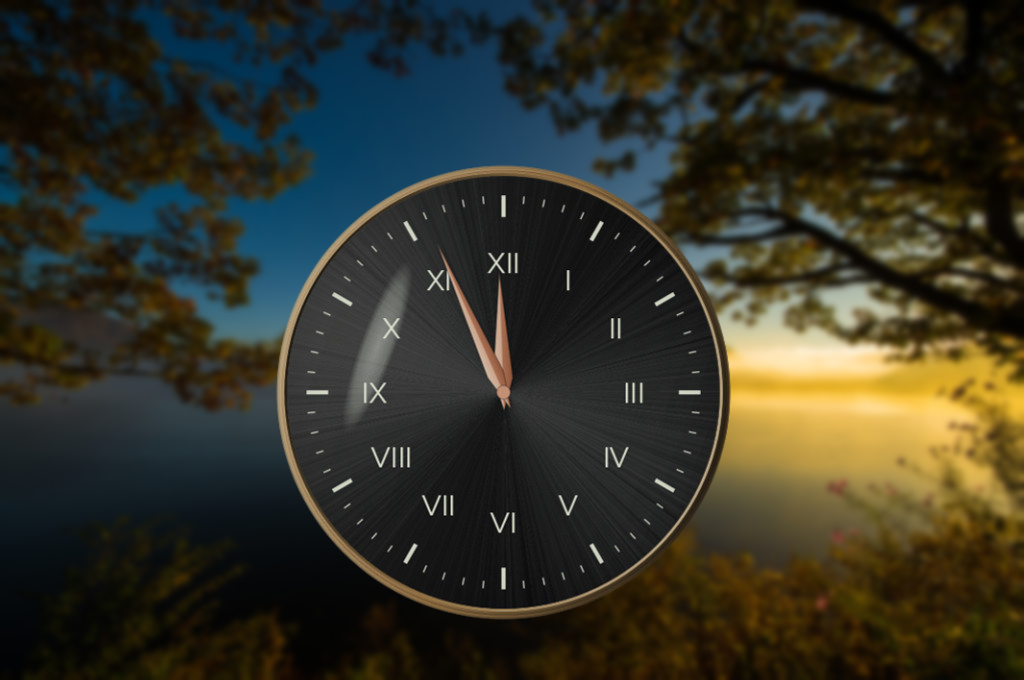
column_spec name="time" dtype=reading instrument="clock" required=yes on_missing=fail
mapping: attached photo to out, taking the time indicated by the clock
11:56
